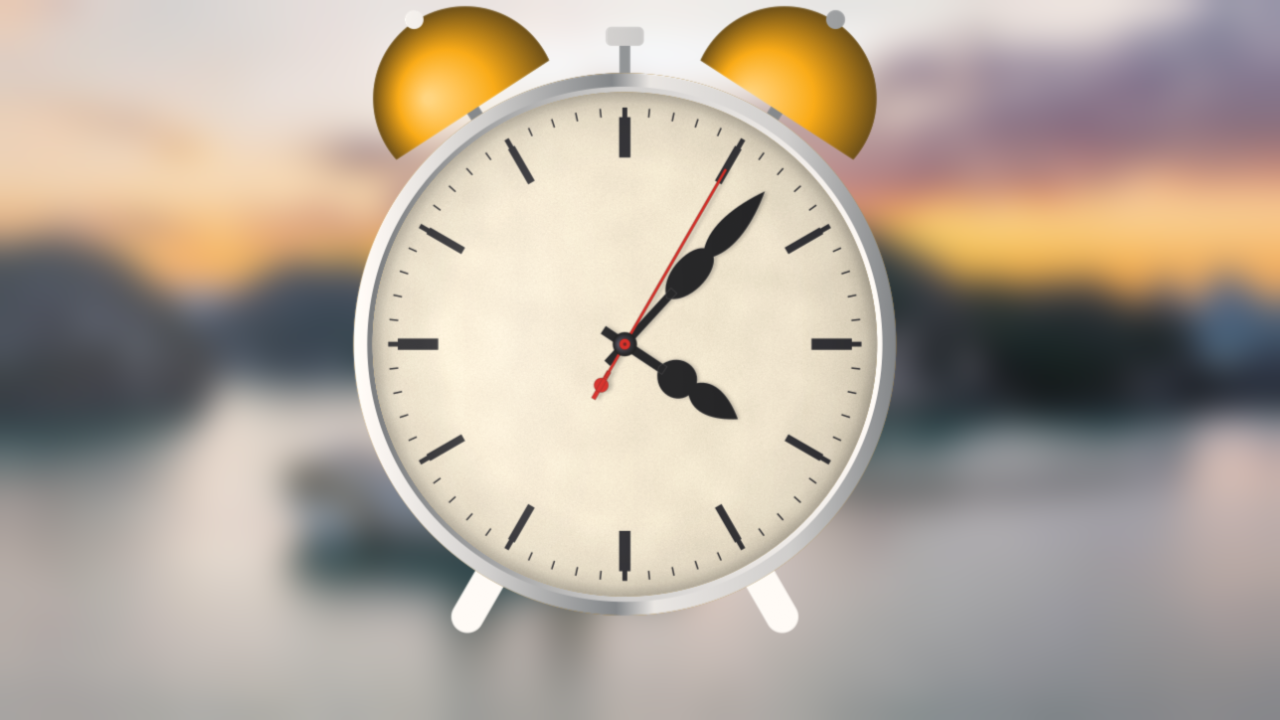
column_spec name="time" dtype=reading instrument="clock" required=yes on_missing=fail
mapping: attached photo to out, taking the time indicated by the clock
4:07:05
